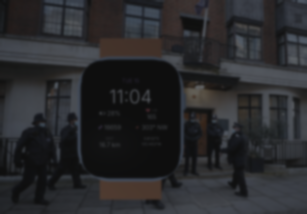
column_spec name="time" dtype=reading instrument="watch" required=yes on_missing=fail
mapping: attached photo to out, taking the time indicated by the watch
11:04
